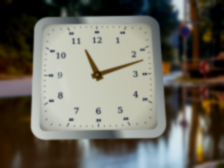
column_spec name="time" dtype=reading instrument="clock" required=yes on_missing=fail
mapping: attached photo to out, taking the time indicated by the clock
11:12
